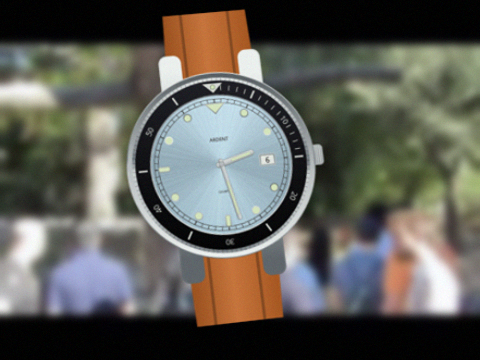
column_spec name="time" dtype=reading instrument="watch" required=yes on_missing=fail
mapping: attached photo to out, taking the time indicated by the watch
2:28
